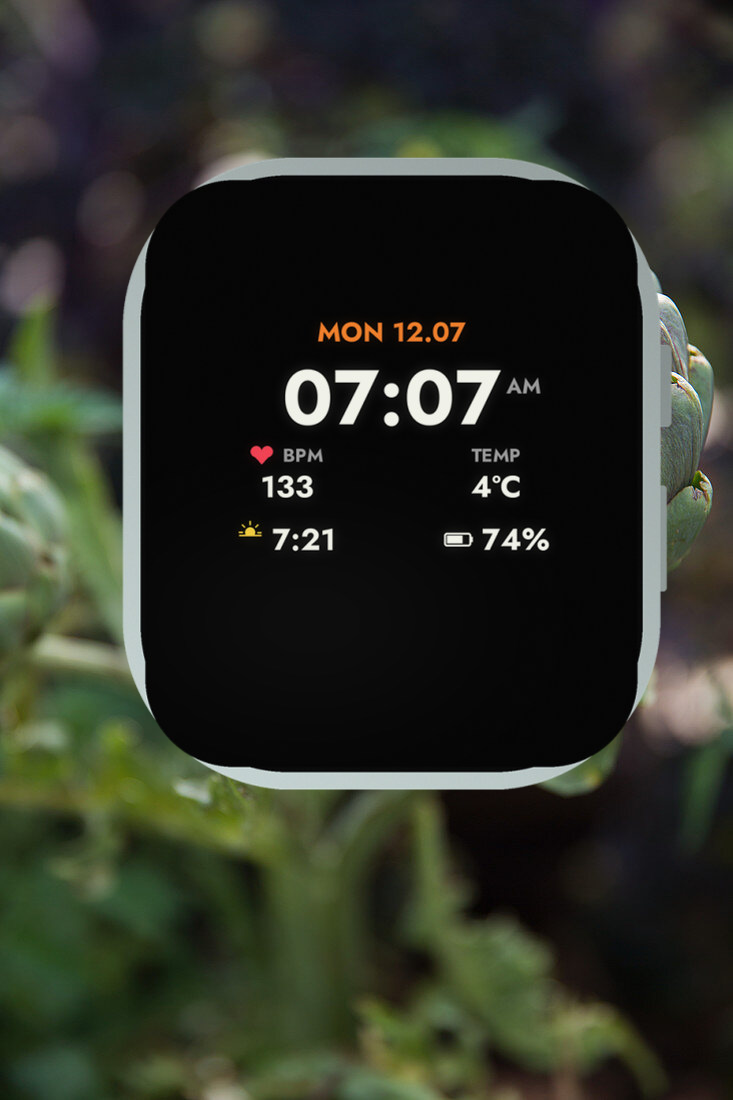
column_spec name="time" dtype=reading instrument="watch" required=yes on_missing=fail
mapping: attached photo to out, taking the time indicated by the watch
7:07
